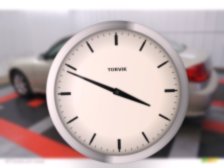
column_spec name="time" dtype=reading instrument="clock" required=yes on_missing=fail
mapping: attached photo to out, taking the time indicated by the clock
3:49
